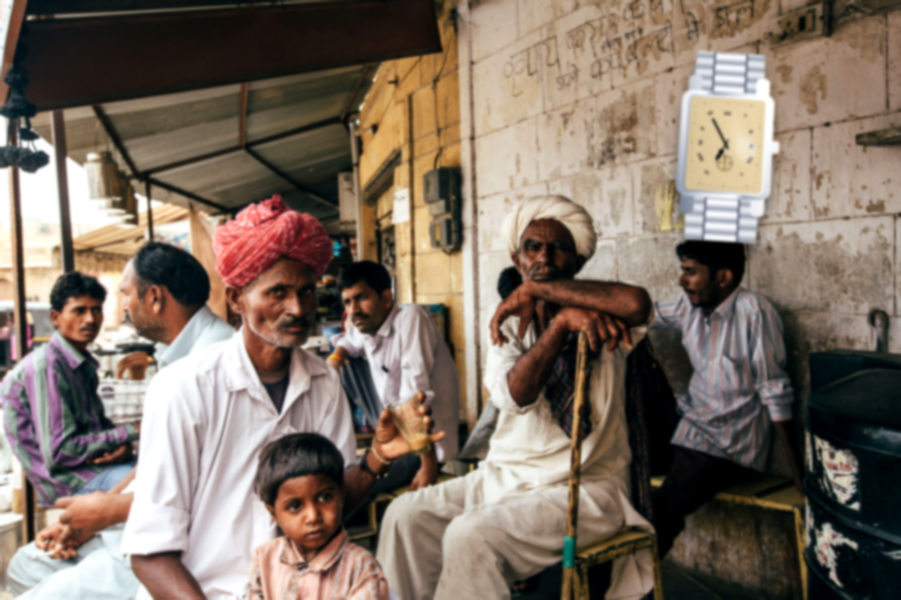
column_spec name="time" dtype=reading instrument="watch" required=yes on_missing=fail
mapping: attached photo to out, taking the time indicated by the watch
6:55
